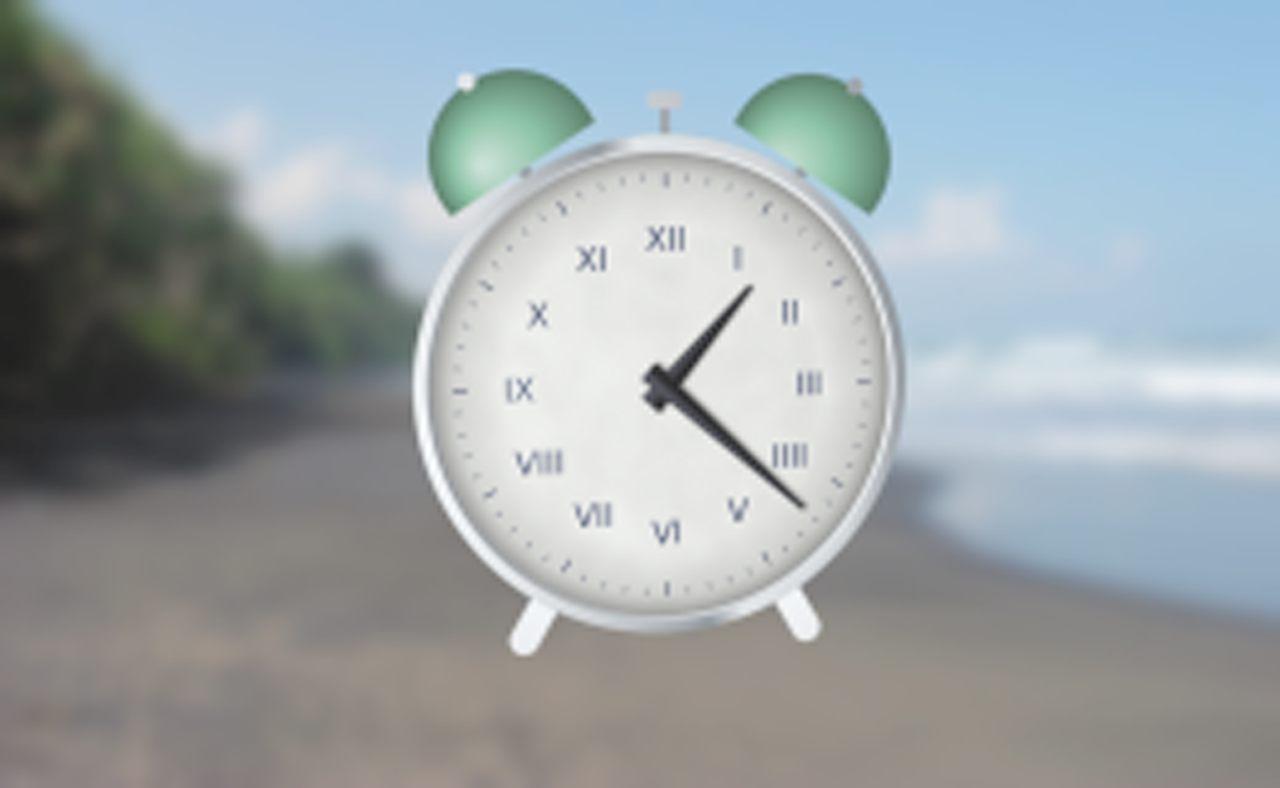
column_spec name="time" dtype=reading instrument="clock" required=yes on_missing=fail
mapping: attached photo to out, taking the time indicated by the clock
1:22
